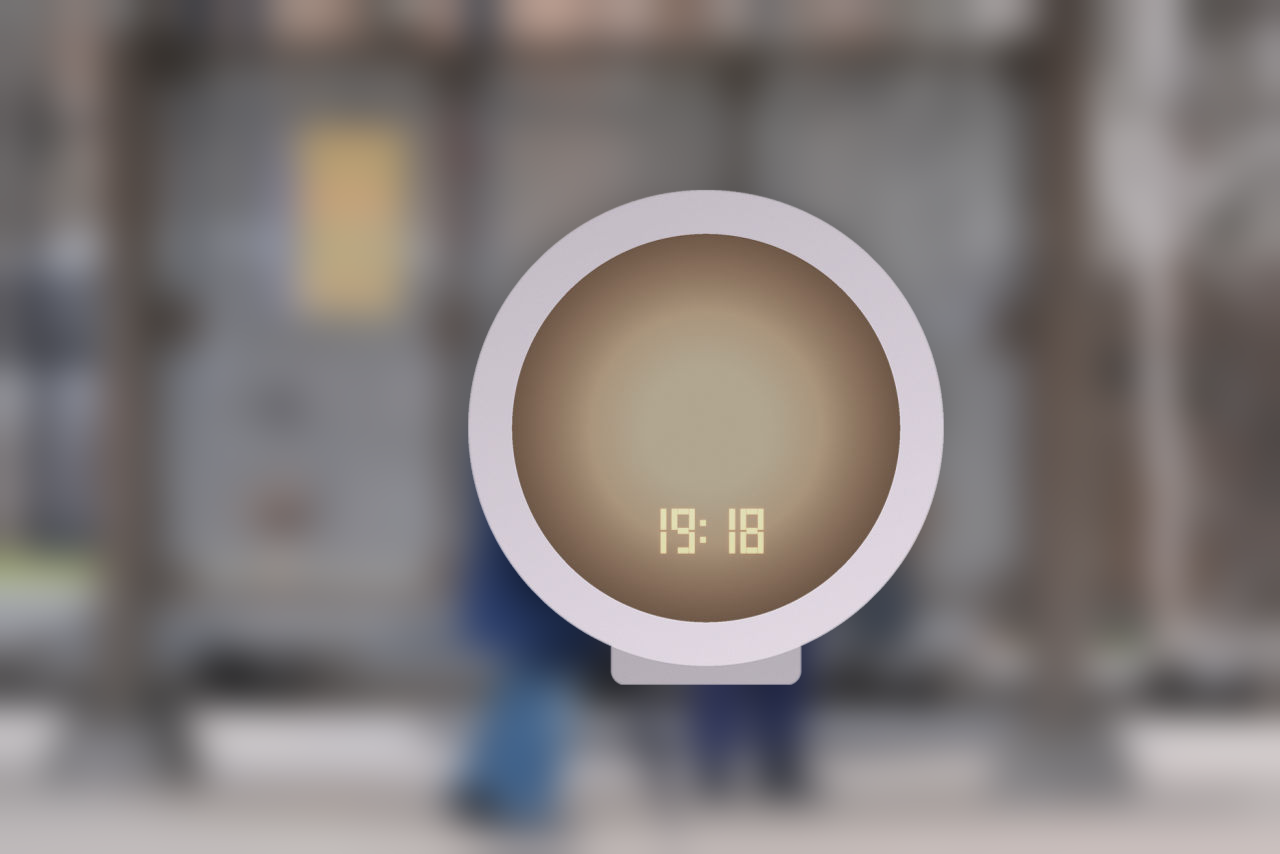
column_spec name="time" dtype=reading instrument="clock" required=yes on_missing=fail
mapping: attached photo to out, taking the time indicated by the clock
19:18
